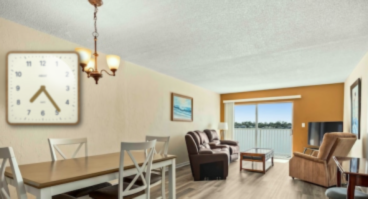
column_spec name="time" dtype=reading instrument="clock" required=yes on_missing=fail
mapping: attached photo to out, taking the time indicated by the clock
7:24
